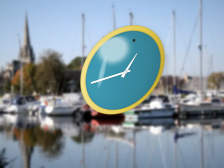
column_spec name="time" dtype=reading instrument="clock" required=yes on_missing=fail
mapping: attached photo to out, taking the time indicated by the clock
12:42
